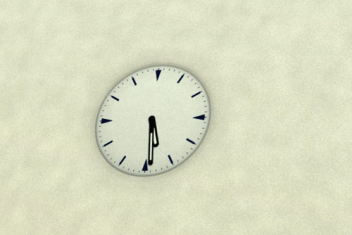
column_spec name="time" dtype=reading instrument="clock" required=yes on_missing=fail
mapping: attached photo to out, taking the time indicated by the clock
5:29
